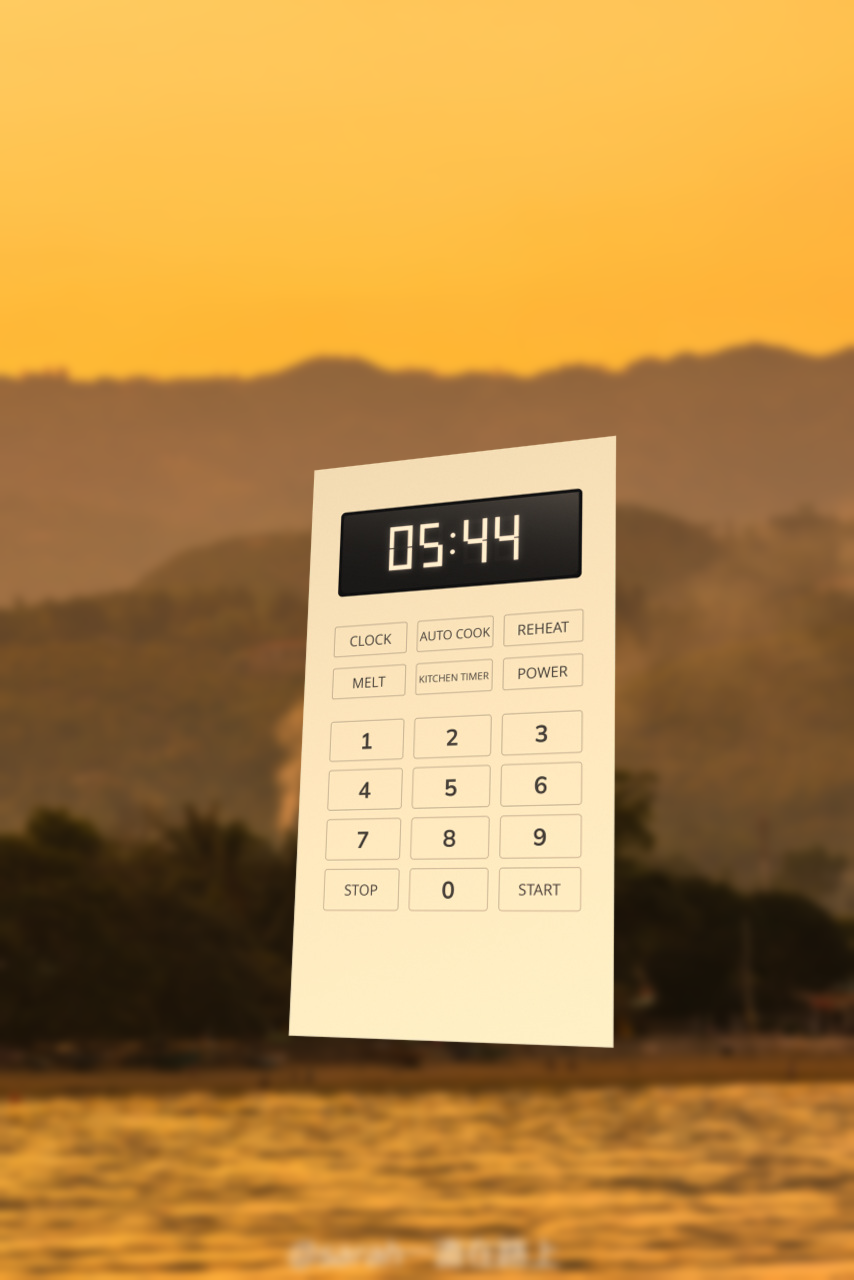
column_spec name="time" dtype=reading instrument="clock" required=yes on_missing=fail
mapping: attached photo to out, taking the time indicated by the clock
5:44
